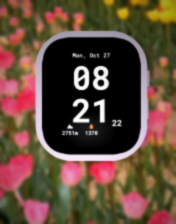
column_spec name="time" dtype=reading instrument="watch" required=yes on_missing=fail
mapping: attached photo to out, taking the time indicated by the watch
8:21
